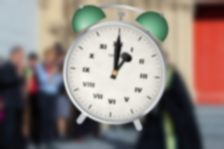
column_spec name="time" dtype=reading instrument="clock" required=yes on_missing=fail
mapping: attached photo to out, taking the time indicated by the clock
1:00
